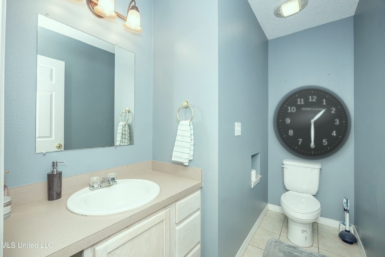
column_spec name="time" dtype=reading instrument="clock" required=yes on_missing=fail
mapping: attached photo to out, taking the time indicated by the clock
1:30
